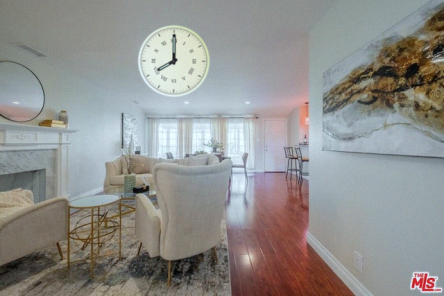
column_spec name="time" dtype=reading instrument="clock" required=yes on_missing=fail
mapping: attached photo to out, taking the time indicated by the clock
8:00
